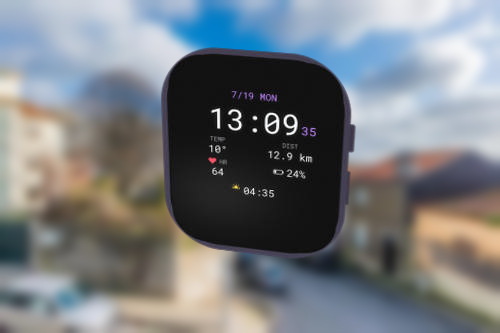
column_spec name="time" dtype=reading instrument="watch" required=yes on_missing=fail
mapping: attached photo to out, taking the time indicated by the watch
13:09:35
